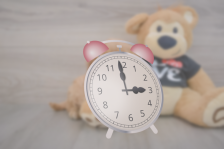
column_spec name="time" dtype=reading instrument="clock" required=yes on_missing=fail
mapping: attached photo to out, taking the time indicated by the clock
2:59
